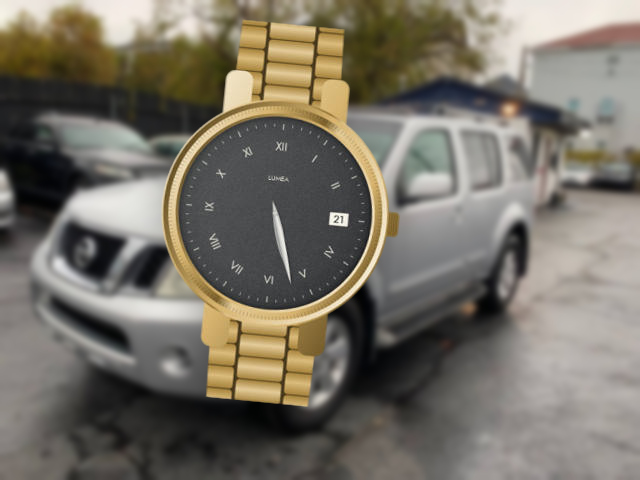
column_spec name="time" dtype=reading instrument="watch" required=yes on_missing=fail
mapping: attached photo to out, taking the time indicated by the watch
5:27
